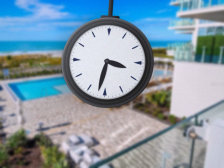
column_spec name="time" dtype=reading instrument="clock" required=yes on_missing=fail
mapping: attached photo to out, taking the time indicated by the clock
3:32
